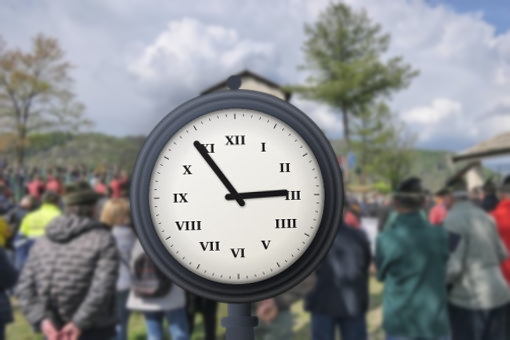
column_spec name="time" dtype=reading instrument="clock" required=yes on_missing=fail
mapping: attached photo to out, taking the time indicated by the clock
2:54
